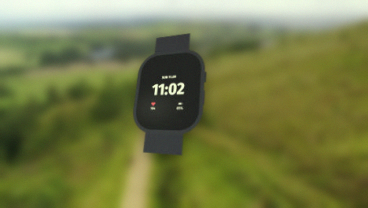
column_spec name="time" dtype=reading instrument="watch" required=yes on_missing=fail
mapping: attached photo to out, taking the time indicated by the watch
11:02
